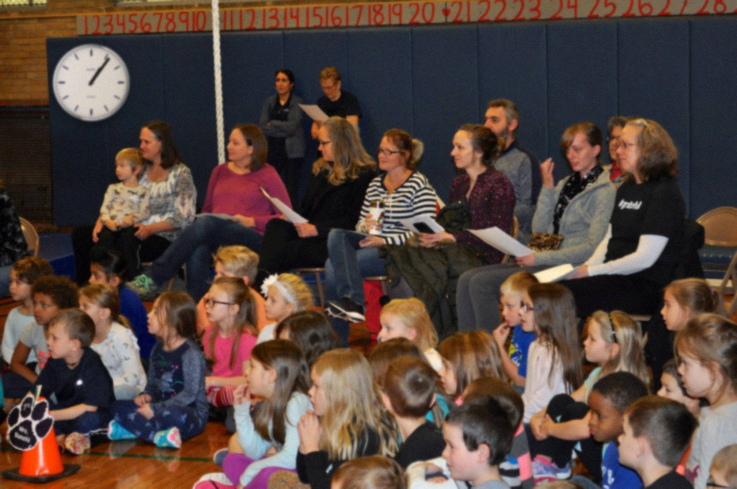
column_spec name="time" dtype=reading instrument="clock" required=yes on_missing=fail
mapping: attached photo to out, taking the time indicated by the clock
1:06
